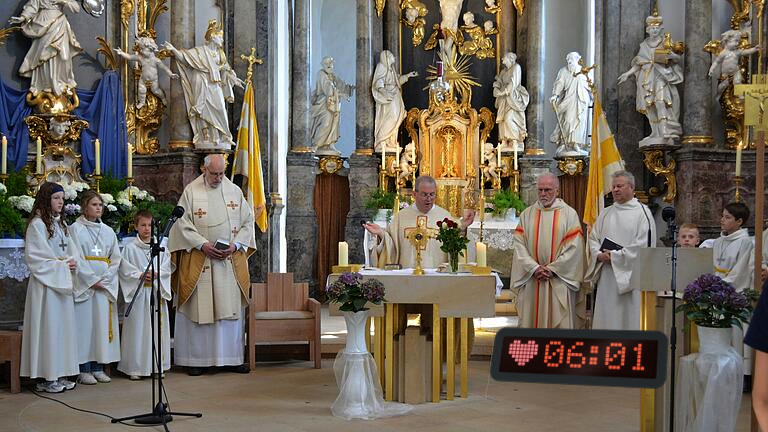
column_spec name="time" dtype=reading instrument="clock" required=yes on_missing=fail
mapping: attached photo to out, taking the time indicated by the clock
6:01
